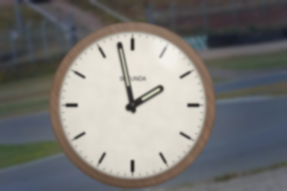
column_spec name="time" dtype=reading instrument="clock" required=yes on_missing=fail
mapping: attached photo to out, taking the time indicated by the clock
1:58
